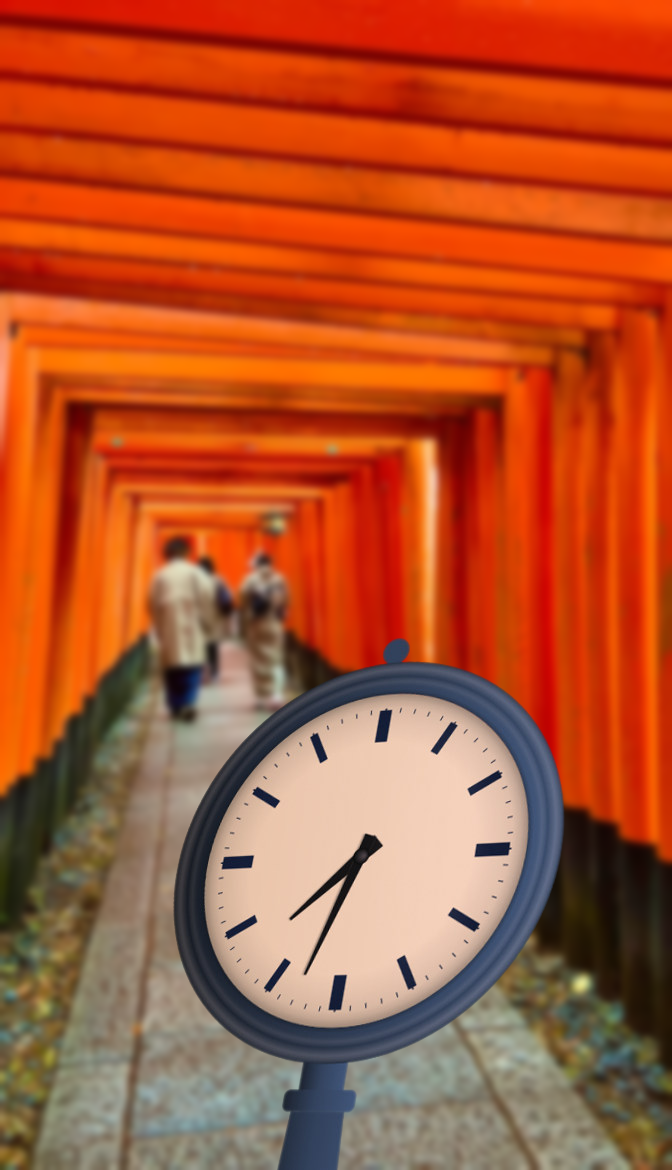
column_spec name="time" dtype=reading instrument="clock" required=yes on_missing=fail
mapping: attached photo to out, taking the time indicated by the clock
7:33
